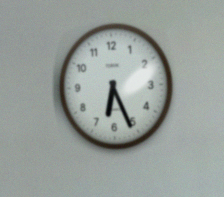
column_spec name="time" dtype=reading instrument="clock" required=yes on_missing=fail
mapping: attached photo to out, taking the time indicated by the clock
6:26
